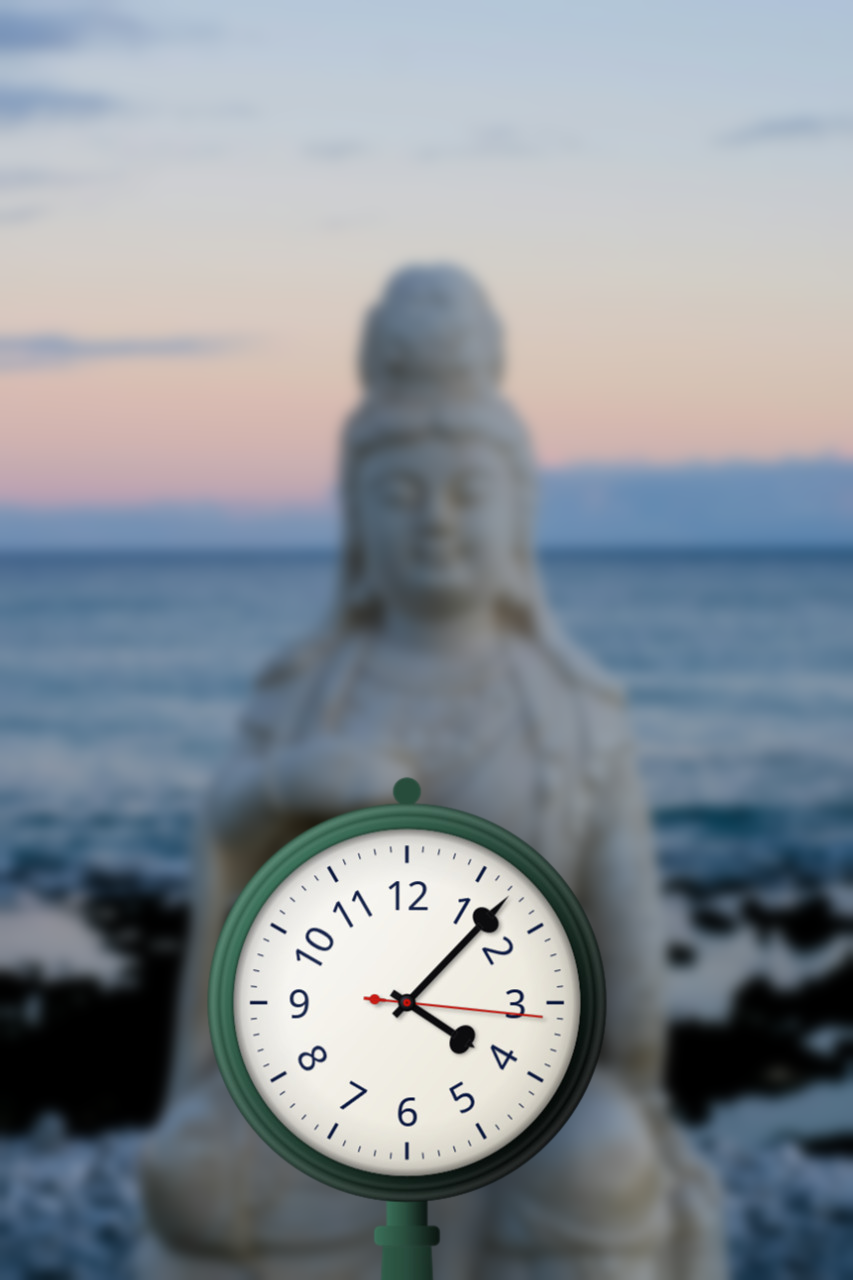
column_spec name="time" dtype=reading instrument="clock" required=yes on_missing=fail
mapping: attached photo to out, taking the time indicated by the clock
4:07:16
